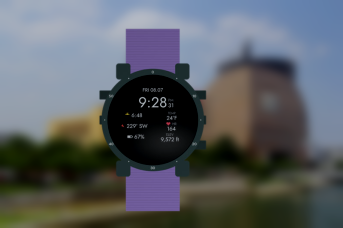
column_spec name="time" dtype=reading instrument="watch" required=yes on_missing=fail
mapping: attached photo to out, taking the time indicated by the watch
9:28
